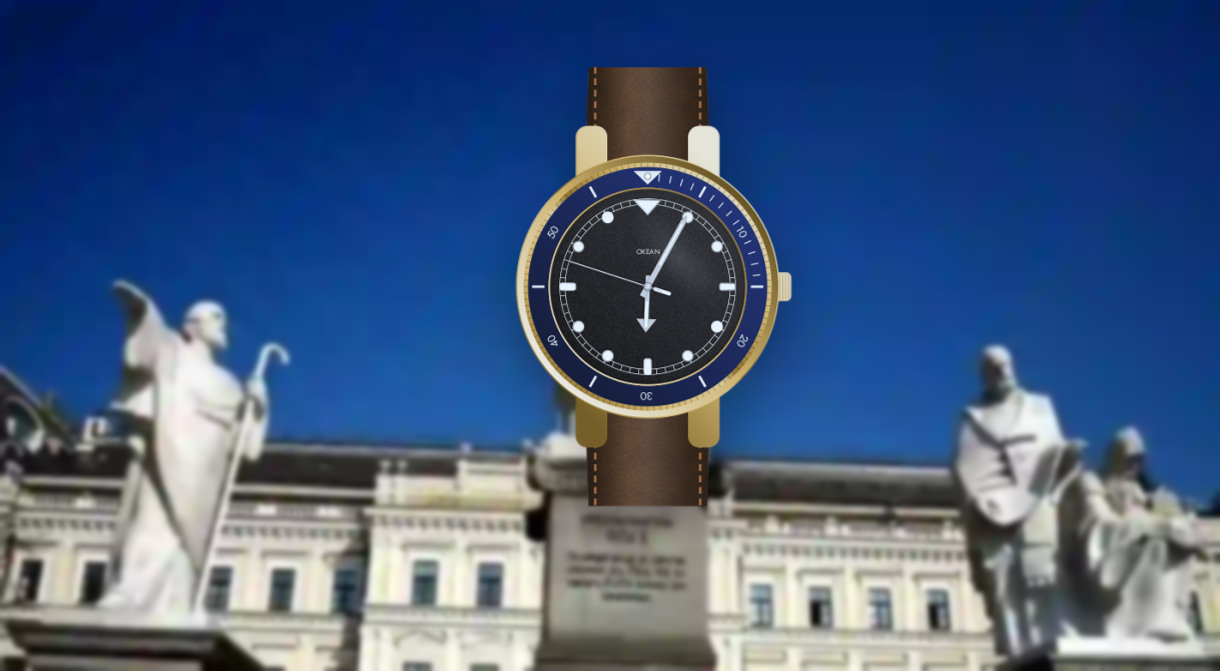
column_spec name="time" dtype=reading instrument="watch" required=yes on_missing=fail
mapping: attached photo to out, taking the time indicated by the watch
6:04:48
